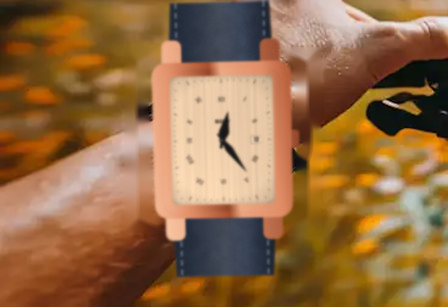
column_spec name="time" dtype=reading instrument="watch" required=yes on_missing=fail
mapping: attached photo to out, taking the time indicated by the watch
12:24
